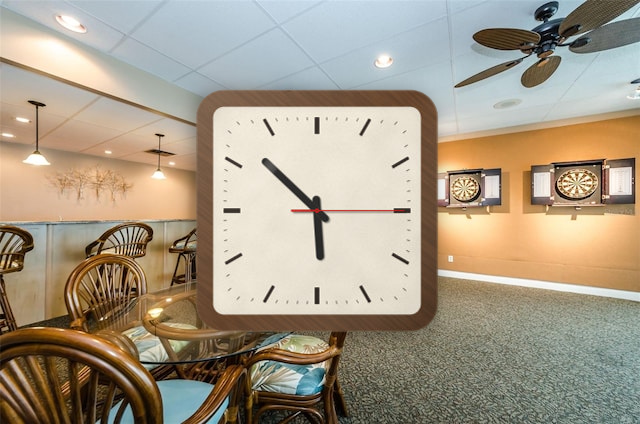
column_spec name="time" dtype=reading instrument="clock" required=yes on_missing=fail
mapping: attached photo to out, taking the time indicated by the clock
5:52:15
